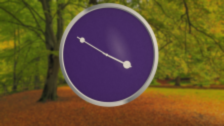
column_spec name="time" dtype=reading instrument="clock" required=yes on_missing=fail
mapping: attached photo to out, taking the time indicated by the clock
3:50
